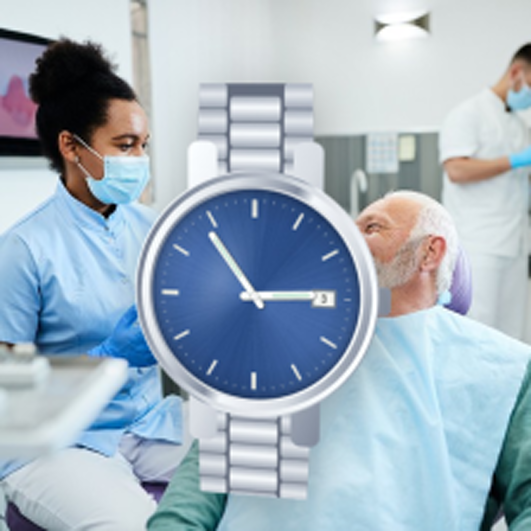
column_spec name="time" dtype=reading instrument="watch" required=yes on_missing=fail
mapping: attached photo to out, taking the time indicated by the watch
2:54
